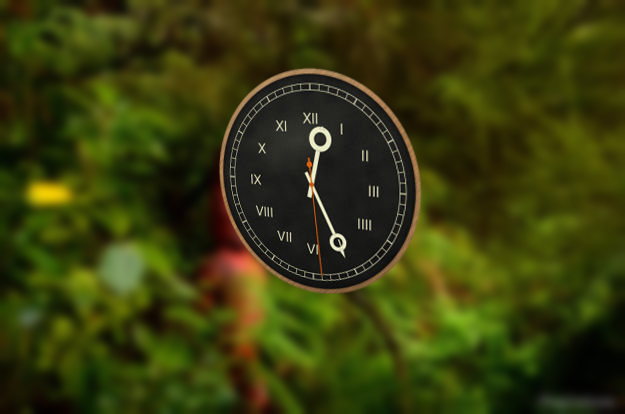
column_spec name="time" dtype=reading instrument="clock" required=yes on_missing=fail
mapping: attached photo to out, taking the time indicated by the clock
12:25:29
